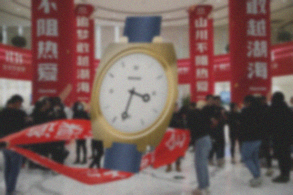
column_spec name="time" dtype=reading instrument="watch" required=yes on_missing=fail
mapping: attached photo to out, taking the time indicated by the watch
3:32
